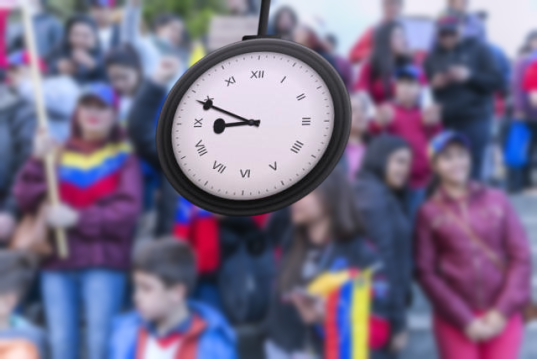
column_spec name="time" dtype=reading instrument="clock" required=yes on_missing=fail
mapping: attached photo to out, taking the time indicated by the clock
8:49
